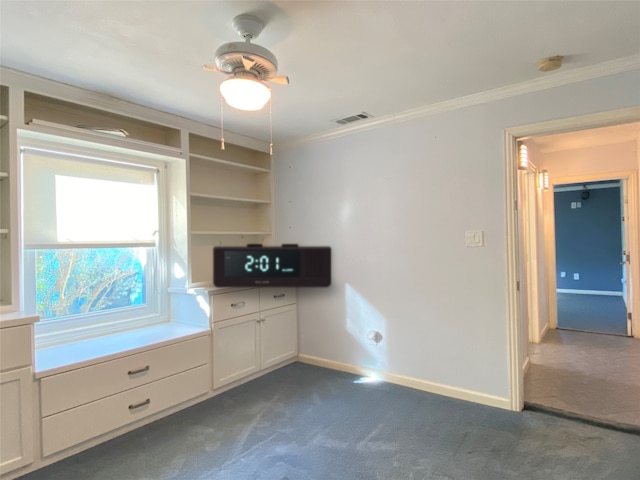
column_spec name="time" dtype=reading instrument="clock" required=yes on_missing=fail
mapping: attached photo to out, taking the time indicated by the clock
2:01
